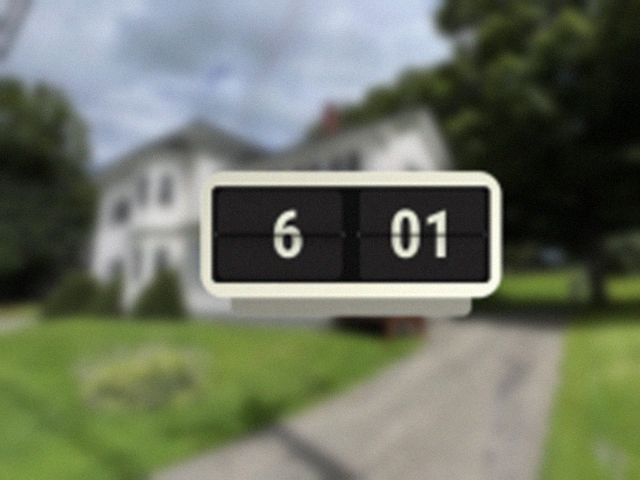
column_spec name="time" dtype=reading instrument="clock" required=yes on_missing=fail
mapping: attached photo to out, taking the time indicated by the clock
6:01
